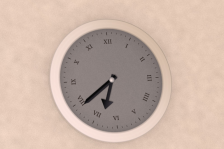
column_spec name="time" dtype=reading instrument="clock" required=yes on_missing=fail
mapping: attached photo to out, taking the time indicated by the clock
6:39
